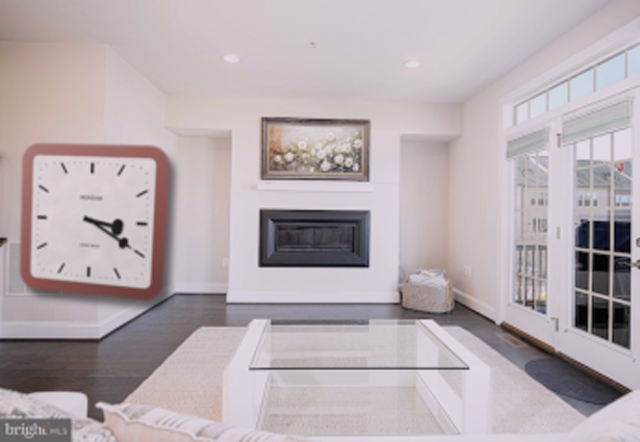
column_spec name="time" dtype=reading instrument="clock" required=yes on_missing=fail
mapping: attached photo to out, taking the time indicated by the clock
3:20
